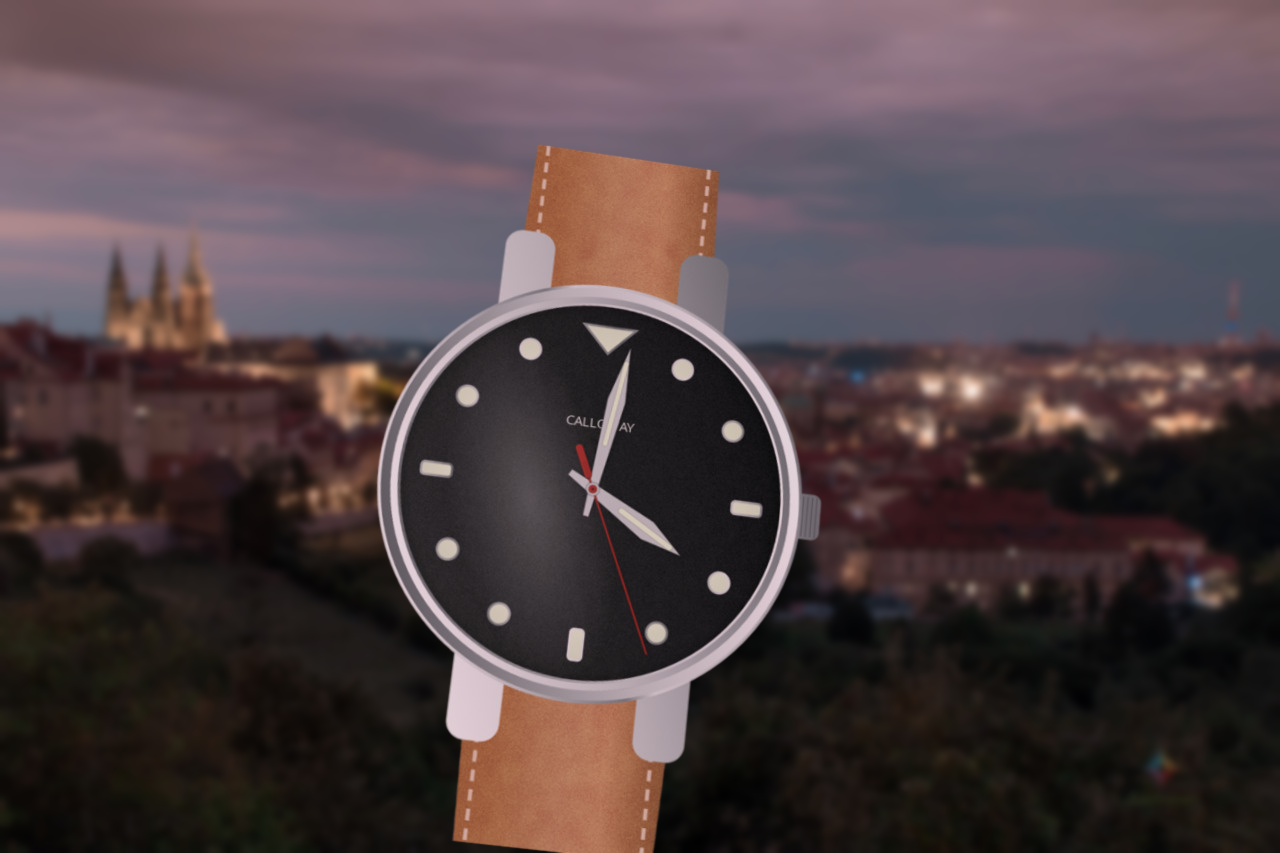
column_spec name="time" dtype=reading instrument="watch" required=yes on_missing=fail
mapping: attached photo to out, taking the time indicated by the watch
4:01:26
